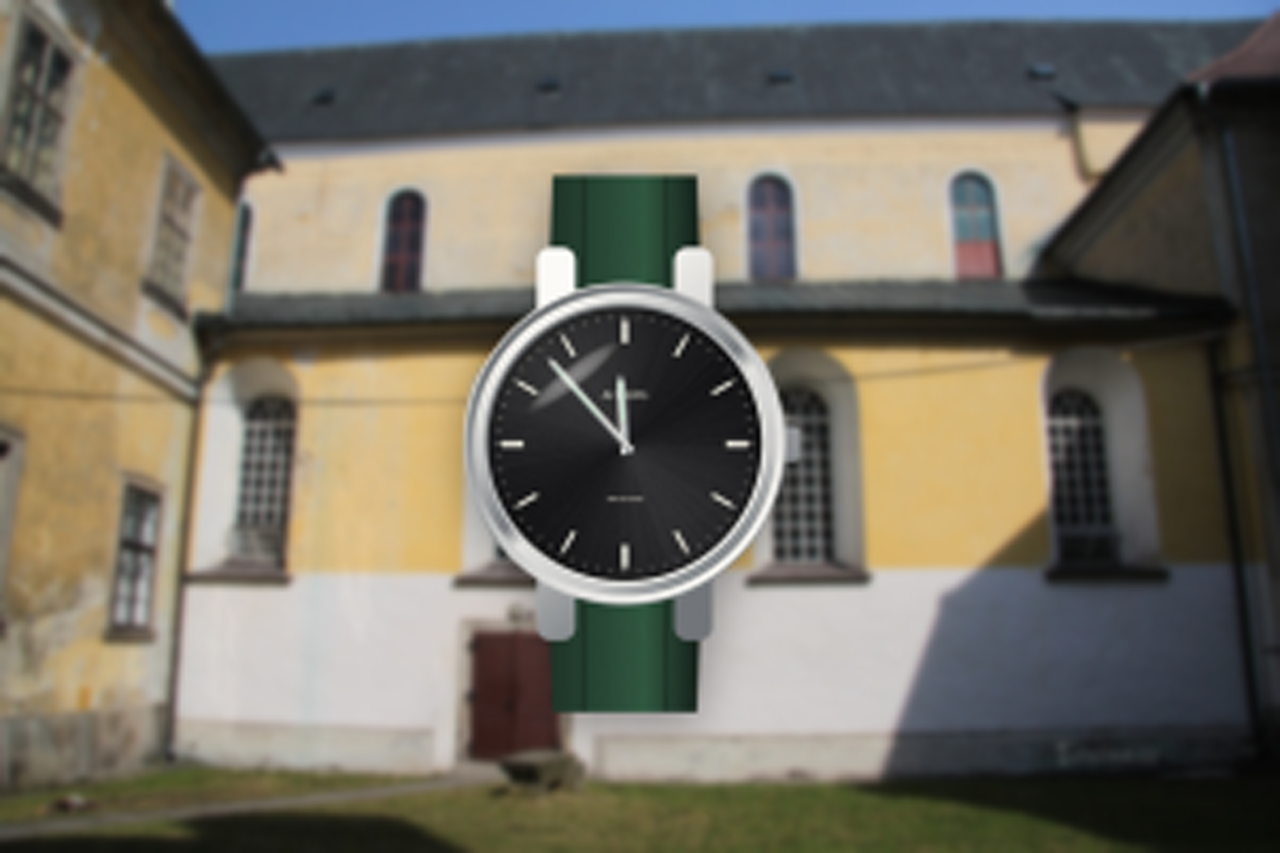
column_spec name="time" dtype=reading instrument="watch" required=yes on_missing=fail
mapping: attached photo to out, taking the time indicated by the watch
11:53
